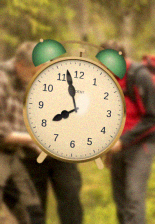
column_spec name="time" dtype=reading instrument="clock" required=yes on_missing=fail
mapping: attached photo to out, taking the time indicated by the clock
7:57
